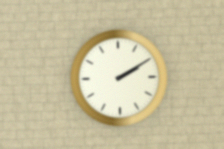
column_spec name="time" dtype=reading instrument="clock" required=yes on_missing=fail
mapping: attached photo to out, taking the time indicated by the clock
2:10
